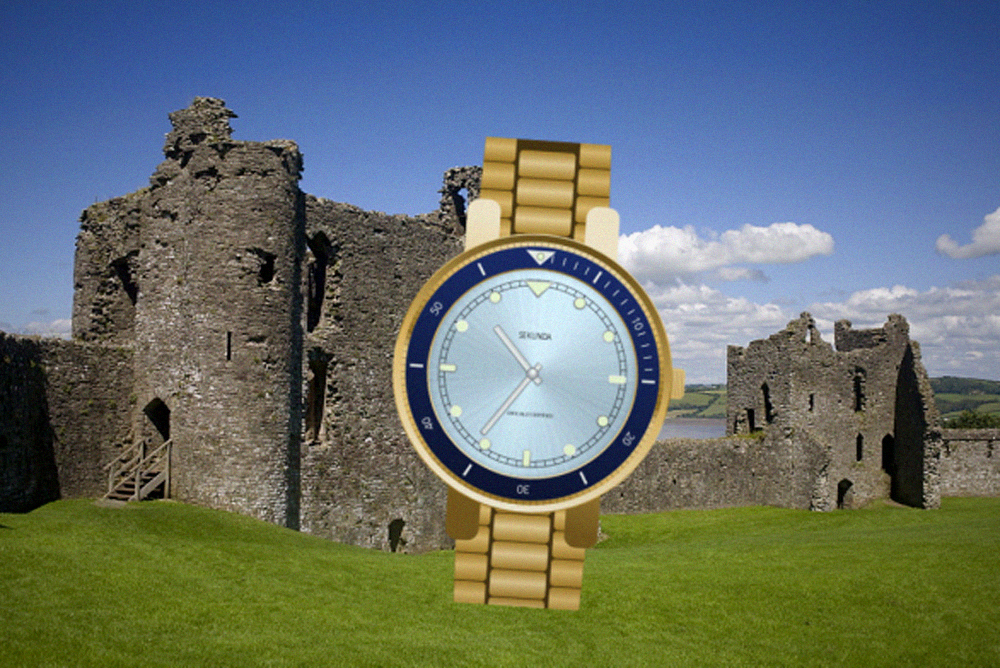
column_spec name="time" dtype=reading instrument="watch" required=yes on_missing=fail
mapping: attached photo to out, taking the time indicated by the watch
10:36
